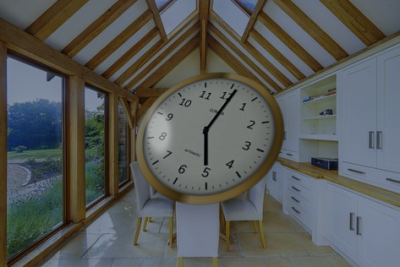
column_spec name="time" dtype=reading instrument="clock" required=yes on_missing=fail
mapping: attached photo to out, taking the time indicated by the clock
5:01
